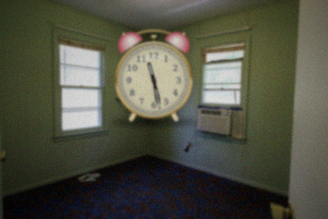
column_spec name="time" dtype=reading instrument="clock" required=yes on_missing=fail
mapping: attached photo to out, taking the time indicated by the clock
11:28
